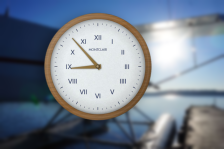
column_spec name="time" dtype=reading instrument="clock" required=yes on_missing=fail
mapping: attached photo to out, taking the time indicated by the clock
8:53
